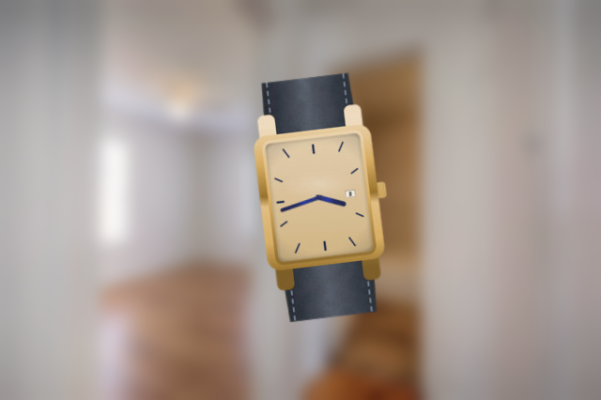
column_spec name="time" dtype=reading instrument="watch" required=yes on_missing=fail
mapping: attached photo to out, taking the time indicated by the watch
3:43
